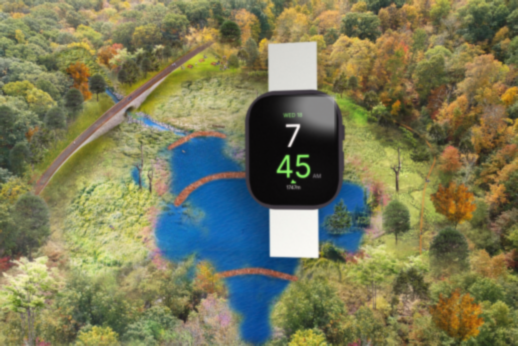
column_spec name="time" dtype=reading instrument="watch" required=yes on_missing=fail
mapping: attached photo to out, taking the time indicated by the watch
7:45
